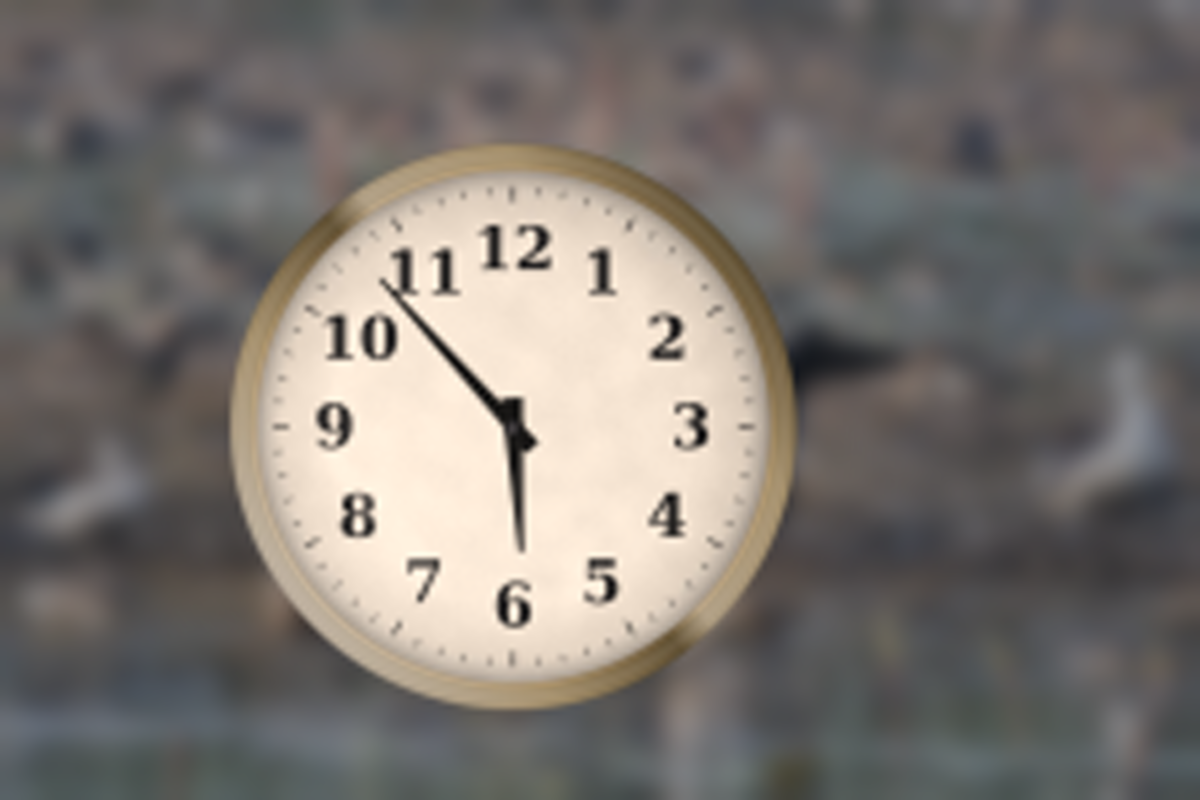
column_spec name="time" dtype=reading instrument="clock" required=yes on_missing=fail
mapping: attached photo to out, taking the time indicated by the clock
5:53
